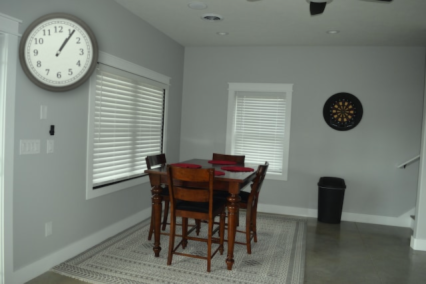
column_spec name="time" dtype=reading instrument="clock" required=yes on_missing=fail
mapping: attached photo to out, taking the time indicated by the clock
1:06
